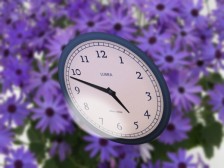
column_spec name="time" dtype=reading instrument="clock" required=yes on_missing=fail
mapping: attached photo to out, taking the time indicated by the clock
4:48
